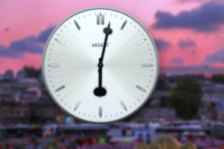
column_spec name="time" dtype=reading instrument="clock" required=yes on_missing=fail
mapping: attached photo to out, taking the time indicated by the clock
6:02
